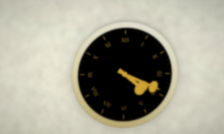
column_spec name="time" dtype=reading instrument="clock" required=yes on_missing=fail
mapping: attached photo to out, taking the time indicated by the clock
4:19
